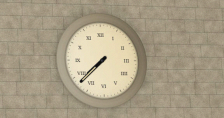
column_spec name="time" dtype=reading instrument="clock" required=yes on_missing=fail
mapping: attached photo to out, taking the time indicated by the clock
7:38
